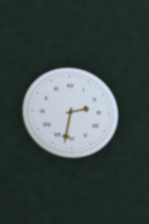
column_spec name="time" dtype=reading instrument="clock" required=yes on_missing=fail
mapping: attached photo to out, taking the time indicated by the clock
2:32
